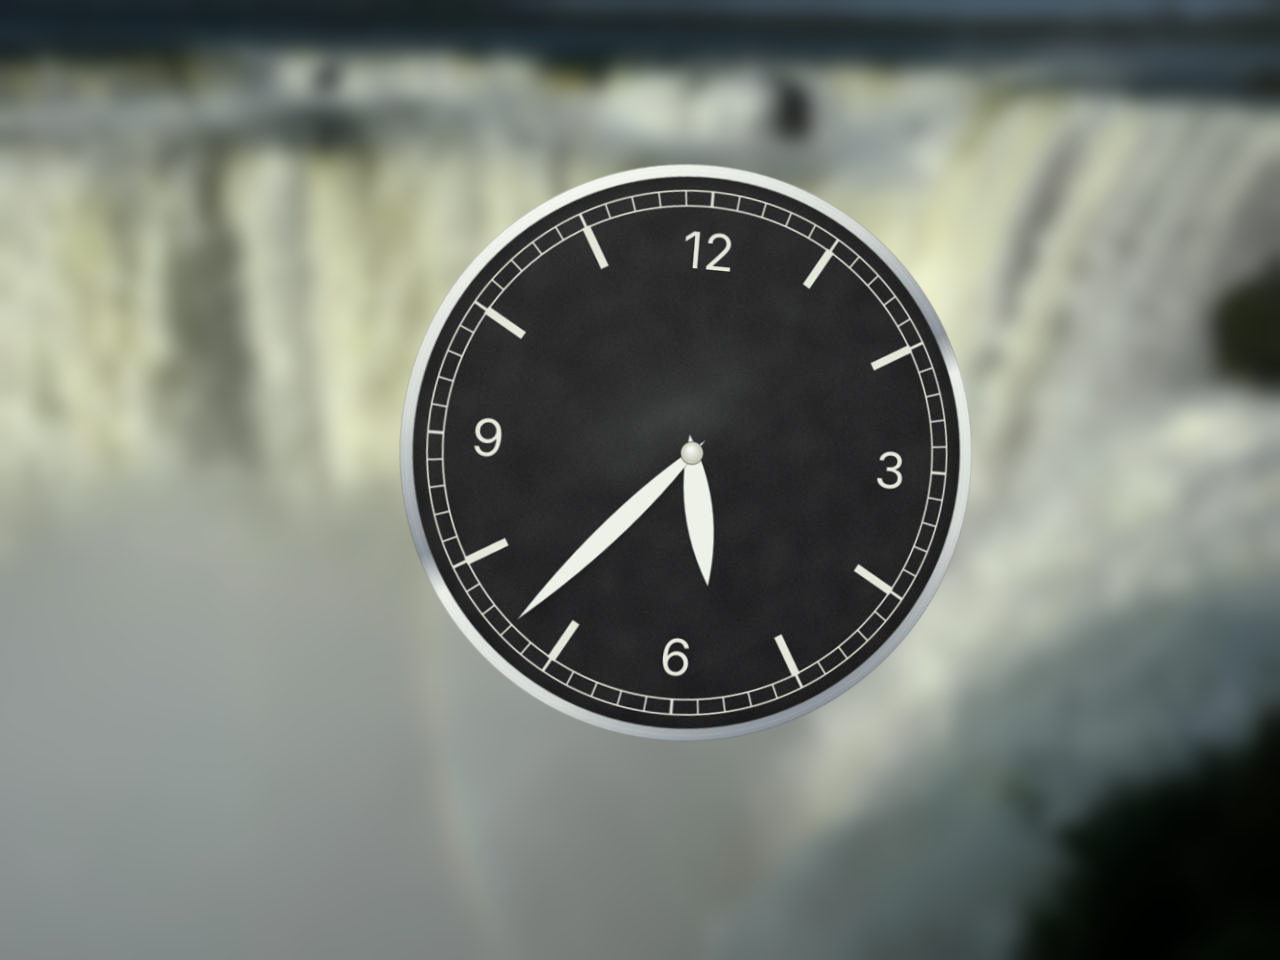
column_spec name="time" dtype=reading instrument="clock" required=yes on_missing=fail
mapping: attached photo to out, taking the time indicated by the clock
5:37
